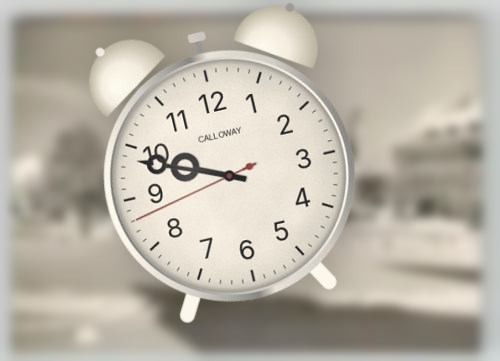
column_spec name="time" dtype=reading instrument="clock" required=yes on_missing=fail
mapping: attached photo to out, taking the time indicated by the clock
9:48:43
